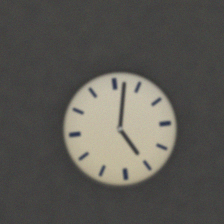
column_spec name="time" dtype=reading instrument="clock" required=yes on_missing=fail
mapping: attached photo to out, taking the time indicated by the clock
5:02
